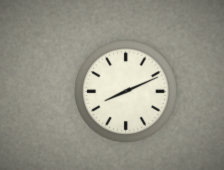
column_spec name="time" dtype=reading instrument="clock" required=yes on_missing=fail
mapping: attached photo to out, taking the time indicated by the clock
8:11
